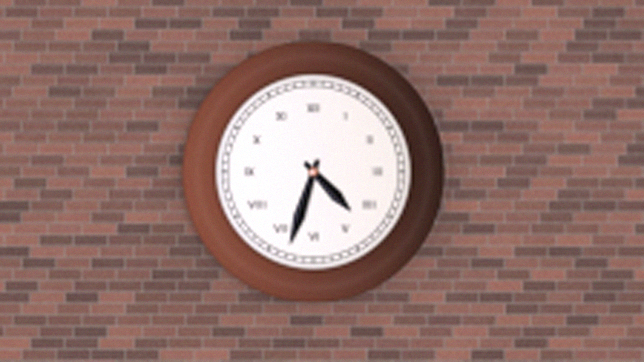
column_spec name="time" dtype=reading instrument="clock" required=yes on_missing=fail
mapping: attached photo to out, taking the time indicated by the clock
4:33
